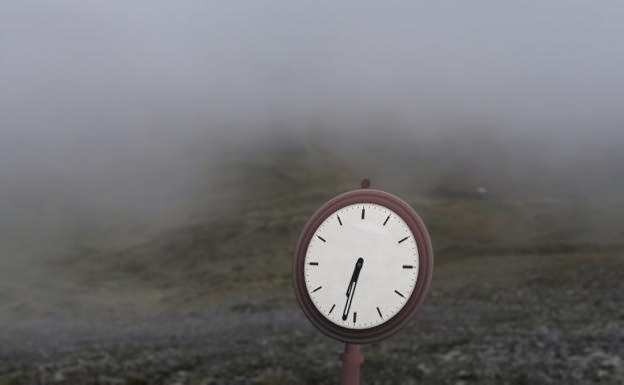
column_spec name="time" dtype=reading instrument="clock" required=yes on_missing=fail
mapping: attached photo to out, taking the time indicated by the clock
6:32
